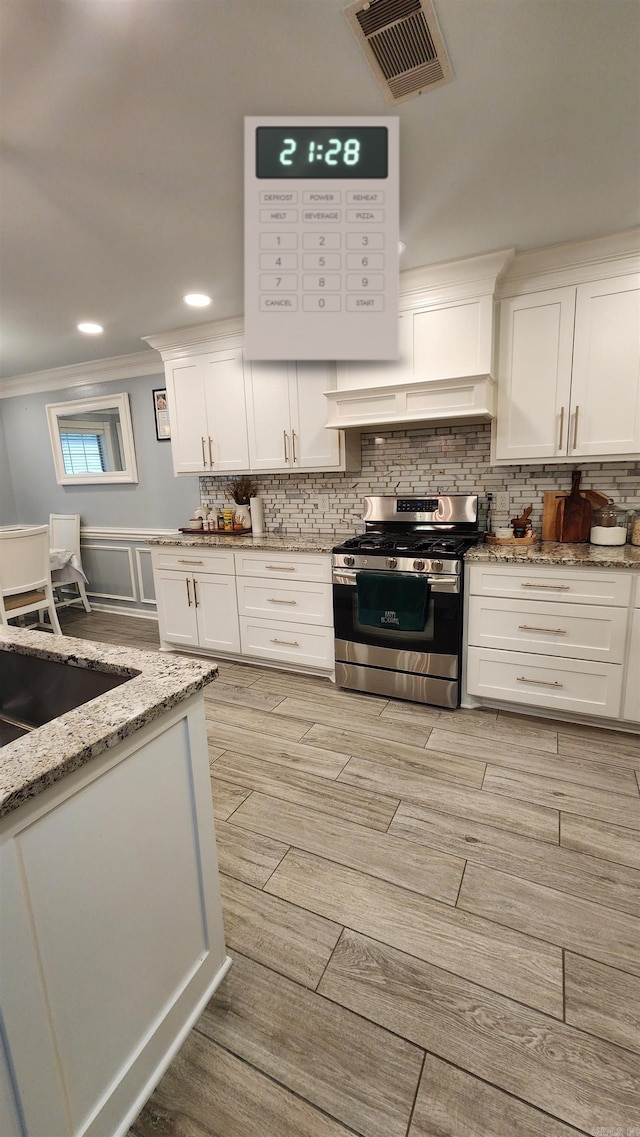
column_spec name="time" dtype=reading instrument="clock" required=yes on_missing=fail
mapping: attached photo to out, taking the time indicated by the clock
21:28
